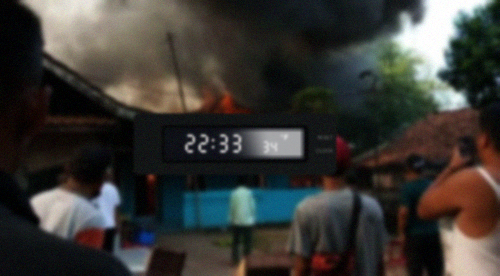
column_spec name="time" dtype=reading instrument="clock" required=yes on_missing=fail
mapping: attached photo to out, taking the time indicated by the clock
22:33
